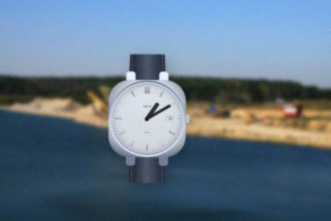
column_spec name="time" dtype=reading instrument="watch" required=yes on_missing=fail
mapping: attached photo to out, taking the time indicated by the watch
1:10
